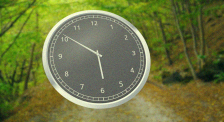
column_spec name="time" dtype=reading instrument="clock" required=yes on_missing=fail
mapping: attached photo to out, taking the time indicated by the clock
5:51
